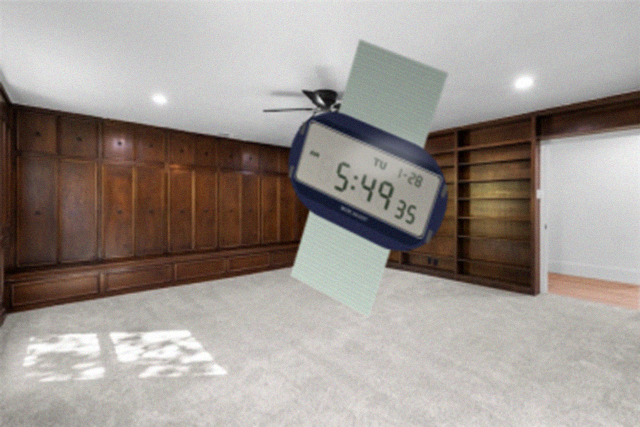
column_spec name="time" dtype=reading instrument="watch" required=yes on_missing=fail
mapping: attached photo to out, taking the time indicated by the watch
5:49:35
